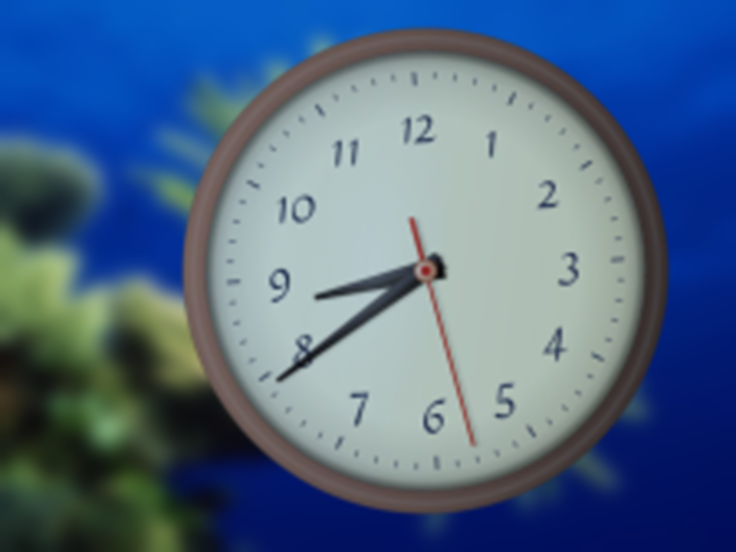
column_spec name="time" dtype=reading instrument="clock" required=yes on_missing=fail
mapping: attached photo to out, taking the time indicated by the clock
8:39:28
